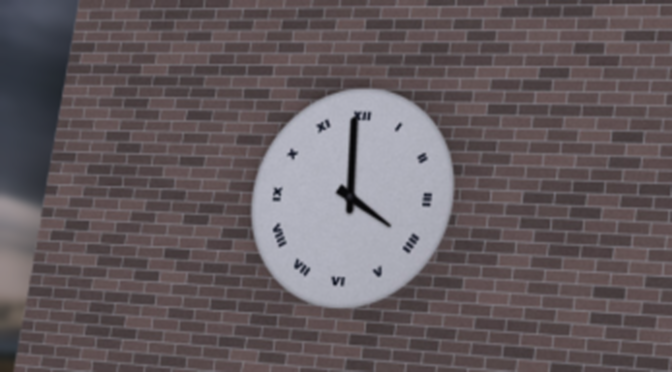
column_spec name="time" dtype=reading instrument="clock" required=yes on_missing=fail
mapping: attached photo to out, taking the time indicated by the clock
3:59
